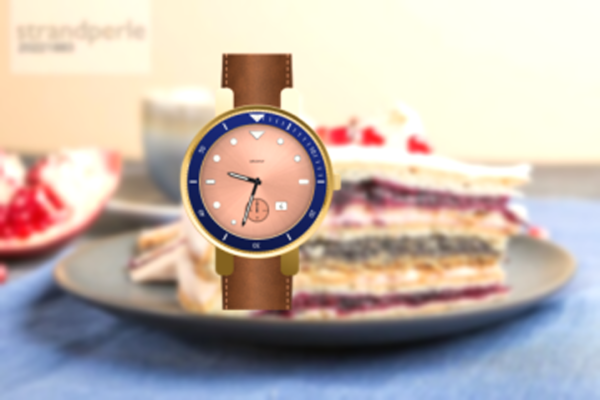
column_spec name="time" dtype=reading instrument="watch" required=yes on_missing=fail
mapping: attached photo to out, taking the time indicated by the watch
9:33
